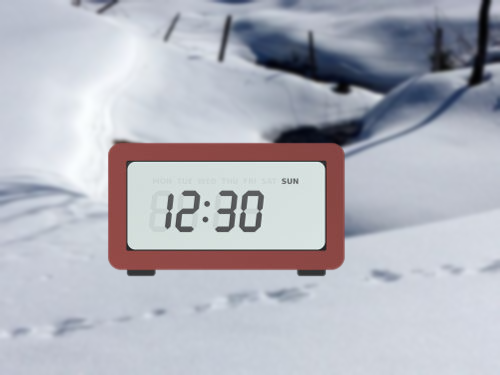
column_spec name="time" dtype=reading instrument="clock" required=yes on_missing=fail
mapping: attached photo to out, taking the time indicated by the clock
12:30
